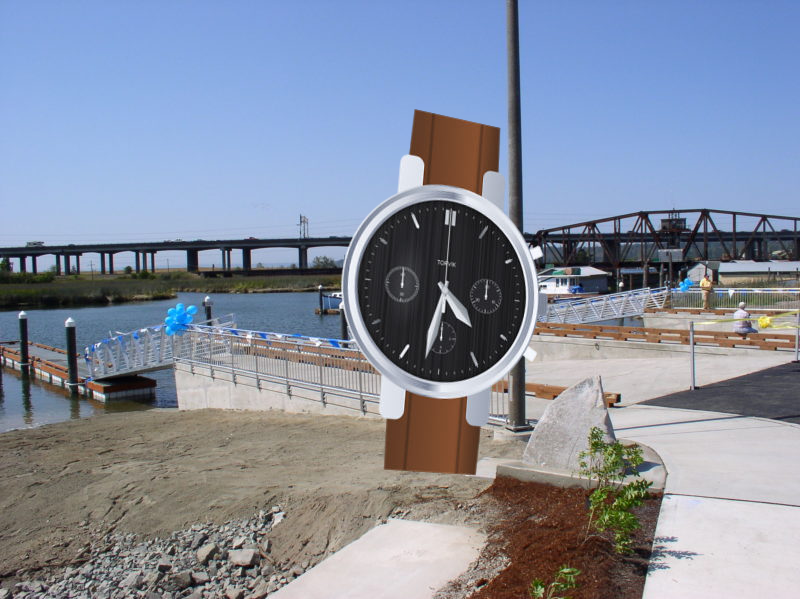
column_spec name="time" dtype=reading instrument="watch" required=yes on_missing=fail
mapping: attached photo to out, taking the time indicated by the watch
4:32
